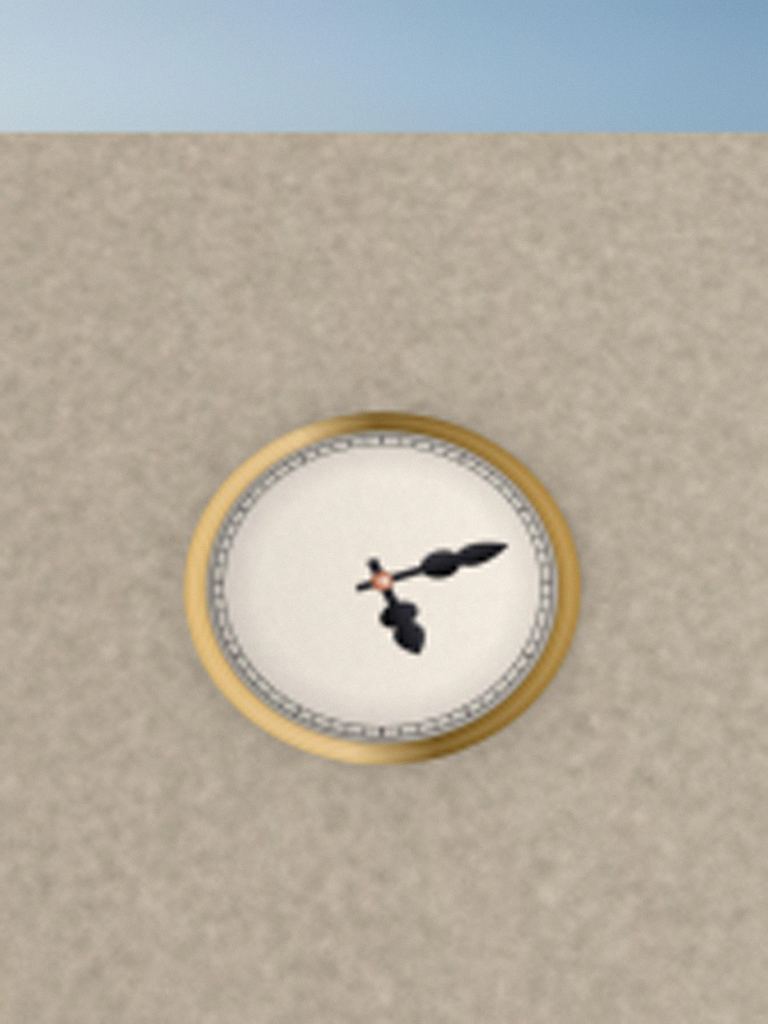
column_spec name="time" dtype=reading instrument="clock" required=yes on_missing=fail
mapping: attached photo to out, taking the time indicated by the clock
5:12
